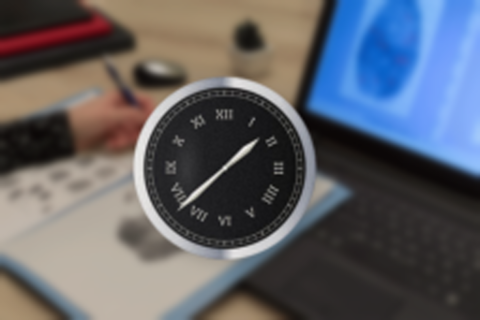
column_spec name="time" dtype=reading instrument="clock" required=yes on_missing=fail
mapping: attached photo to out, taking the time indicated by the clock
1:38
